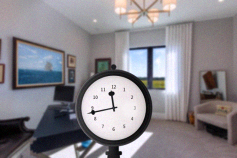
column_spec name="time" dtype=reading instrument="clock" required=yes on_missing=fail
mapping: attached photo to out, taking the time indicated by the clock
11:43
